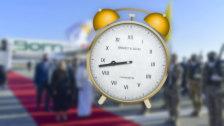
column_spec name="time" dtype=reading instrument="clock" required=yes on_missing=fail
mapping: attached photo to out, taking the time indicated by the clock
8:43
